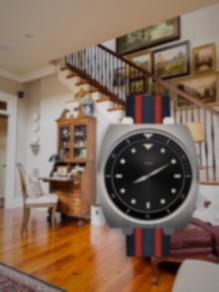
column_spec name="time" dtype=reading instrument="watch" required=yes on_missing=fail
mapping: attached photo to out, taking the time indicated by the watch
8:10
